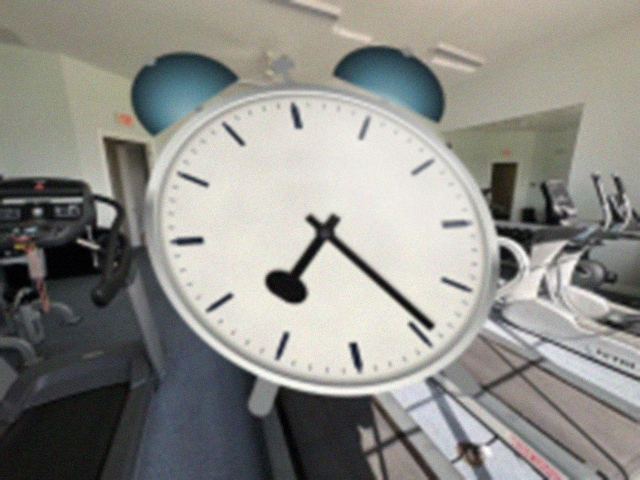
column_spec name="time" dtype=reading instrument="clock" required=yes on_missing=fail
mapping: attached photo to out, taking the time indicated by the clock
7:24
